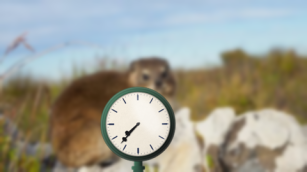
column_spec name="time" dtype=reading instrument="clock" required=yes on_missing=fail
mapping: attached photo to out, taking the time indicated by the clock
7:37
